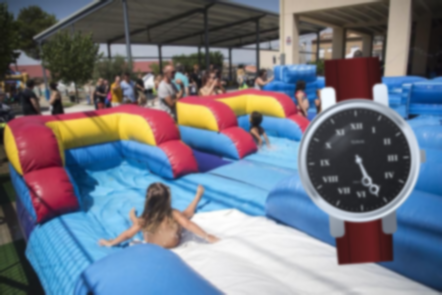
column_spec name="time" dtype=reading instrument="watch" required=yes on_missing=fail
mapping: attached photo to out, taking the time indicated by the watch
5:26
